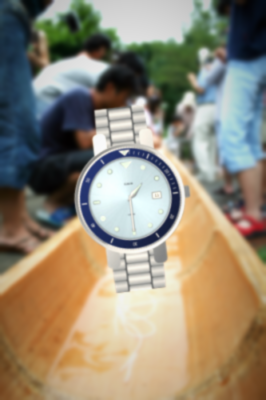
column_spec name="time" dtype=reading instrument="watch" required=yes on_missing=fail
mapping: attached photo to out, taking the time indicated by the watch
1:30
